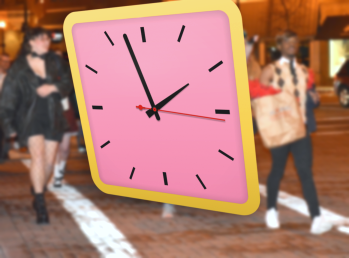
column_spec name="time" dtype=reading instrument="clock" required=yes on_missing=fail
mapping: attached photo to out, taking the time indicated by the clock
1:57:16
